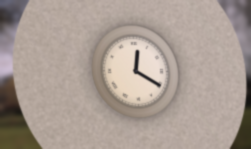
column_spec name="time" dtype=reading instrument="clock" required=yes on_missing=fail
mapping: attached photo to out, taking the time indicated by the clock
12:20
